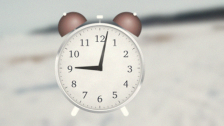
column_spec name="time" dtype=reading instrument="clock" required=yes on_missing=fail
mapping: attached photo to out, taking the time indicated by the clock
9:02
